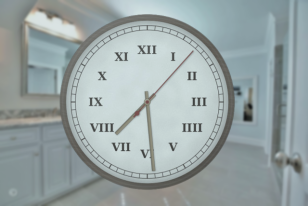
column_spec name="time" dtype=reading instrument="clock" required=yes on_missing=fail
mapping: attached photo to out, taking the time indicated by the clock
7:29:07
